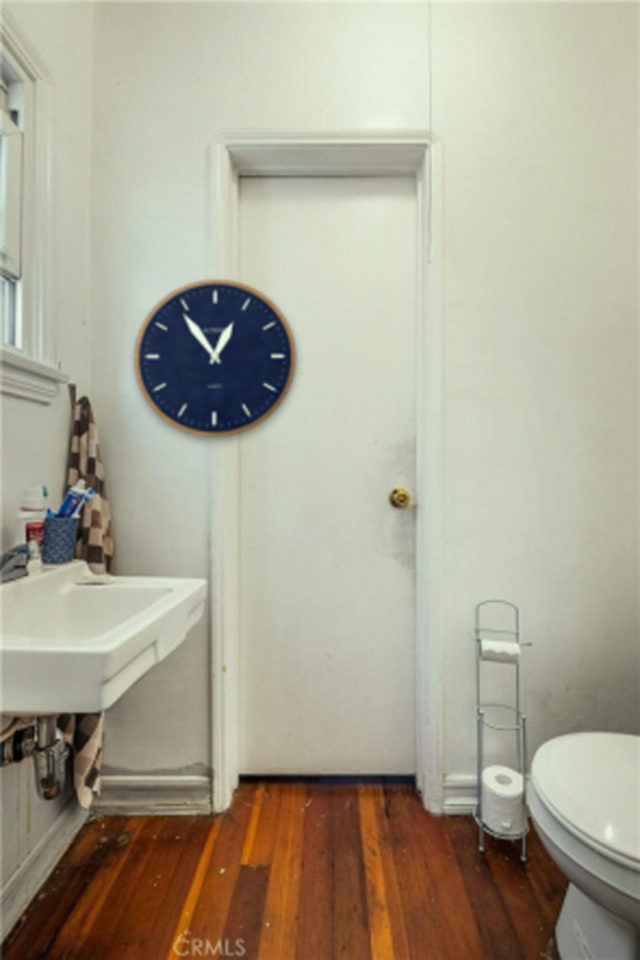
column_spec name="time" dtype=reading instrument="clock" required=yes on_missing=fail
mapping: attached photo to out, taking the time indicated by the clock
12:54
